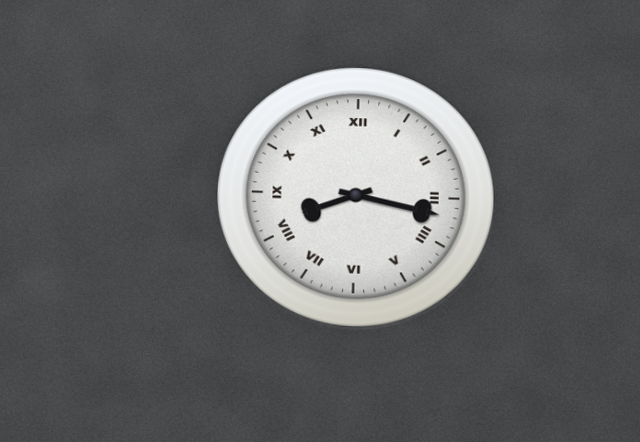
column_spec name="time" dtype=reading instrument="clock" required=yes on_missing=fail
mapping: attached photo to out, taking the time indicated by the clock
8:17
